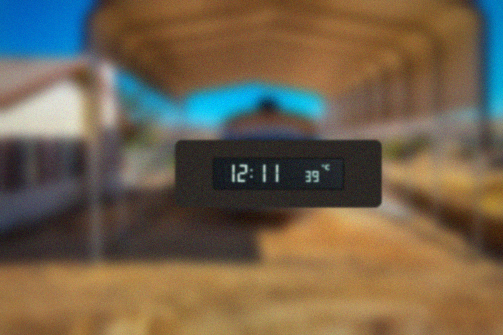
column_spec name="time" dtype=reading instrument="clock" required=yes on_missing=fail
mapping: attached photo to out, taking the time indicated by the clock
12:11
